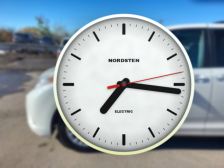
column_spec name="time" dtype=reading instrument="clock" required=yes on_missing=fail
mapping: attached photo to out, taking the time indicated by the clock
7:16:13
